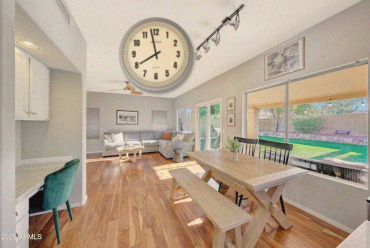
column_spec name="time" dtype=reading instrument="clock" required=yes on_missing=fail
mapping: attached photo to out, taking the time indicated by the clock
7:58
